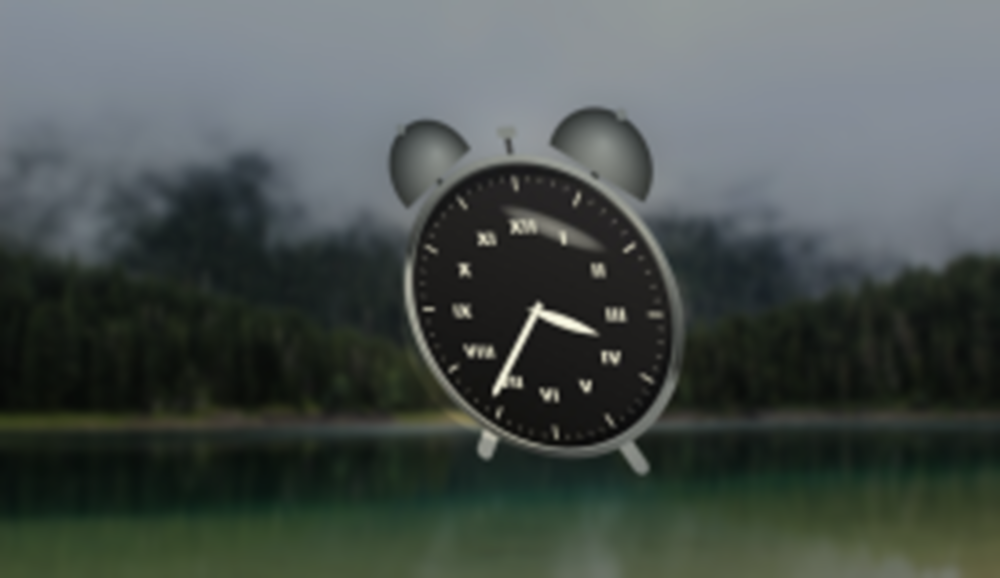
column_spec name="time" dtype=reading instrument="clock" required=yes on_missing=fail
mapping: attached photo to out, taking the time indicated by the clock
3:36
